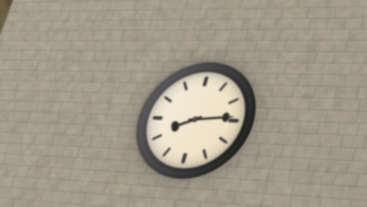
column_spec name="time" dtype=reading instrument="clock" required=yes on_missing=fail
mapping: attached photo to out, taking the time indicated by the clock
8:14
